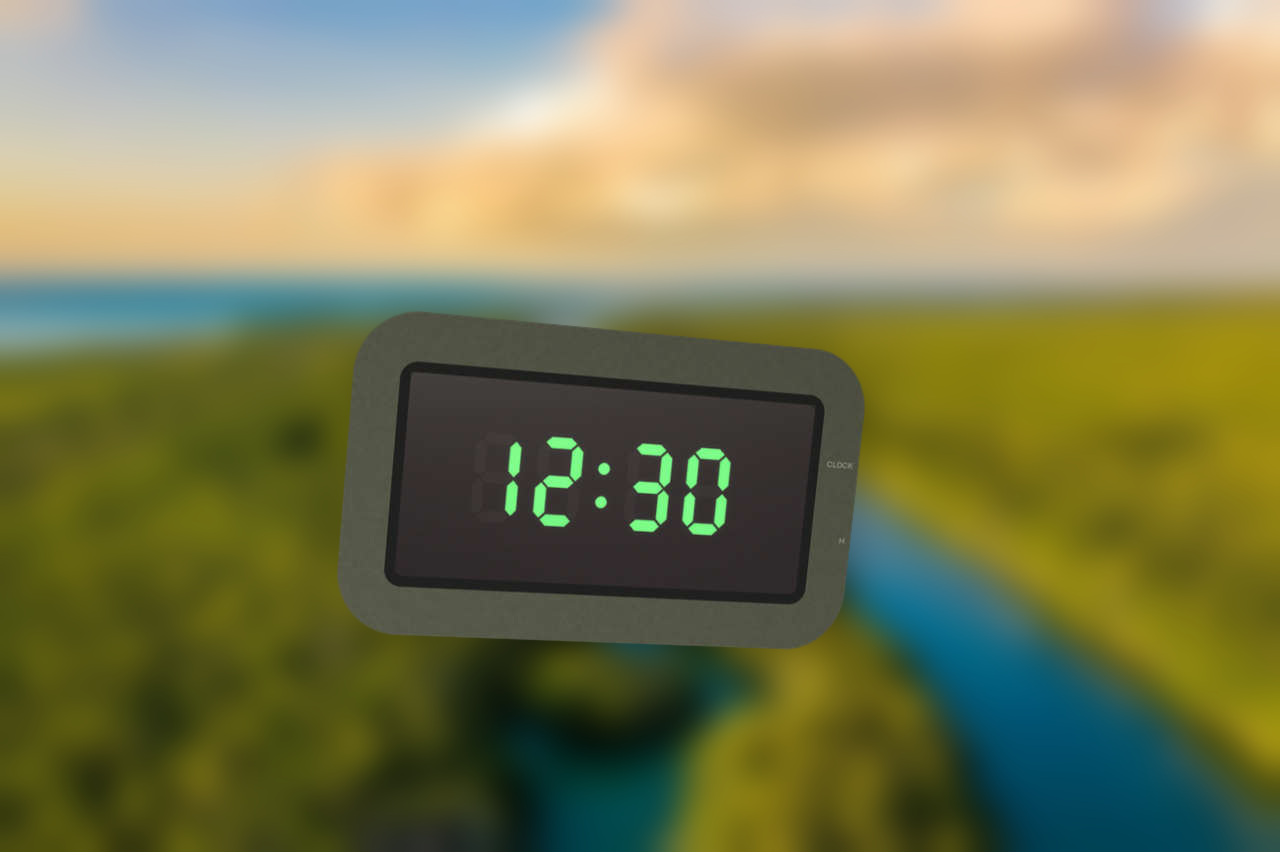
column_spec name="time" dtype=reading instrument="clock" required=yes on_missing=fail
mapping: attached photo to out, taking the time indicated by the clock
12:30
